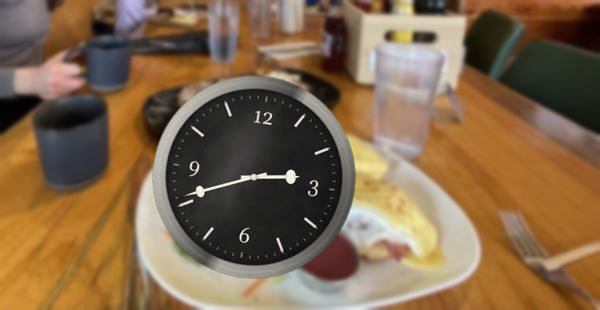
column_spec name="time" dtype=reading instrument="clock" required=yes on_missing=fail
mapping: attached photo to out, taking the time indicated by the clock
2:41
